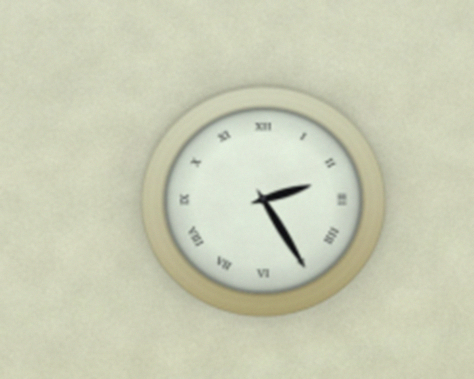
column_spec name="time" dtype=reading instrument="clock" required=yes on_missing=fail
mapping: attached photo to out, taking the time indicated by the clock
2:25
